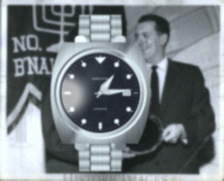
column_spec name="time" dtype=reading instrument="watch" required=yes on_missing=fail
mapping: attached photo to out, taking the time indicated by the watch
1:14
